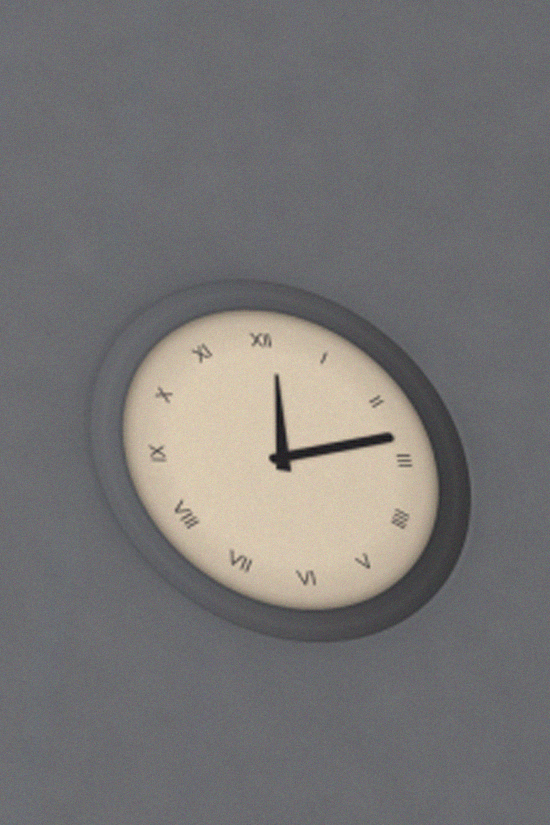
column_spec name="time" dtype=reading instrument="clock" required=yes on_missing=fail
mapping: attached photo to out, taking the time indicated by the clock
12:13
